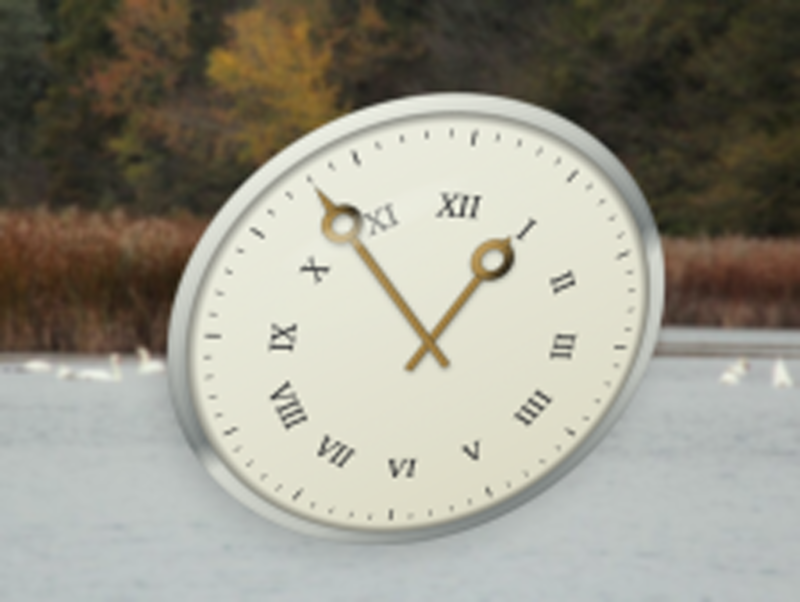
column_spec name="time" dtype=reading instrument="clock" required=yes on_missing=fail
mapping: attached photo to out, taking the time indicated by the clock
12:53
